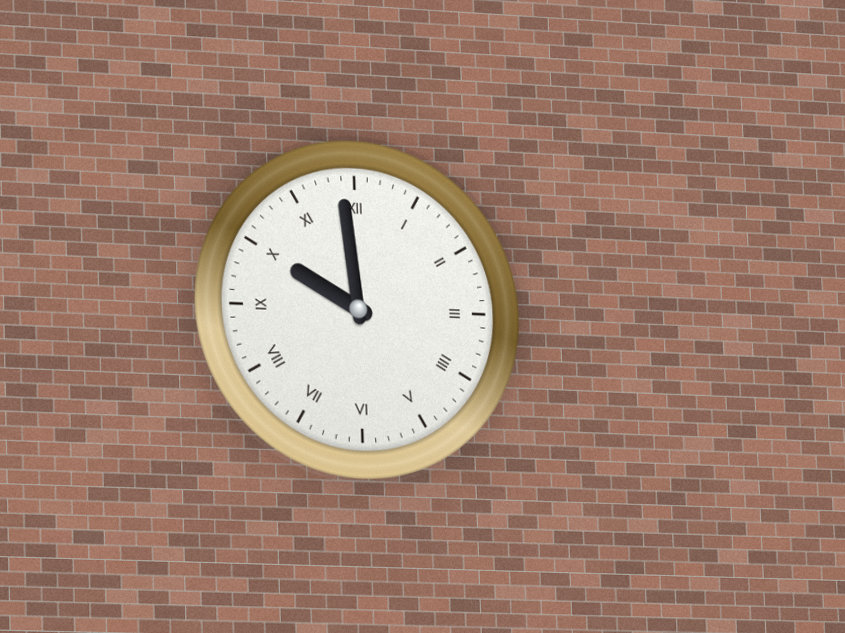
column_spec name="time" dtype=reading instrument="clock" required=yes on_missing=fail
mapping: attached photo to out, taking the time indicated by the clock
9:59
